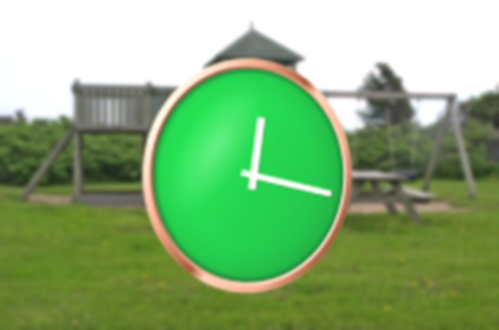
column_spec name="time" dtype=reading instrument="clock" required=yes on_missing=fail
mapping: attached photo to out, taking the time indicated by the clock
12:17
